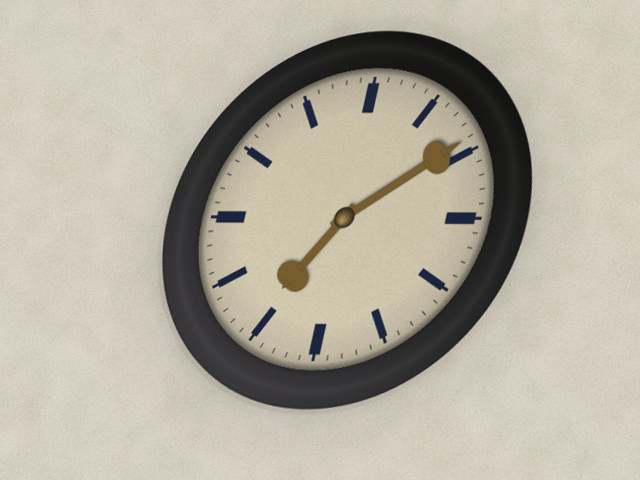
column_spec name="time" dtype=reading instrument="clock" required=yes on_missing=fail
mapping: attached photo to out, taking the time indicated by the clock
7:09
